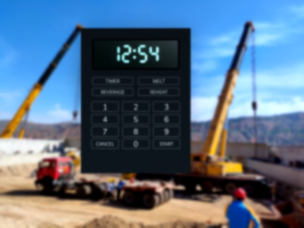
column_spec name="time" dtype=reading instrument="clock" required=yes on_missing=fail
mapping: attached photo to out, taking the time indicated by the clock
12:54
